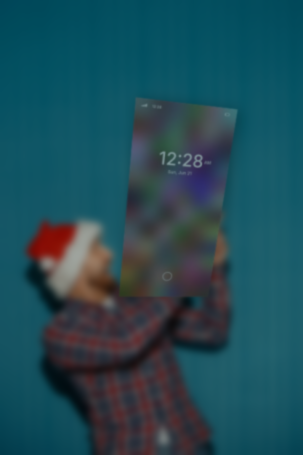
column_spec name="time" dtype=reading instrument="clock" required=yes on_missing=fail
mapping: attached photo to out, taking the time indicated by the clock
12:28
